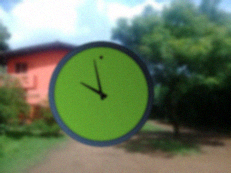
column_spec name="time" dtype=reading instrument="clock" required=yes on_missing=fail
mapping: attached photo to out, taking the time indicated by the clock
9:58
